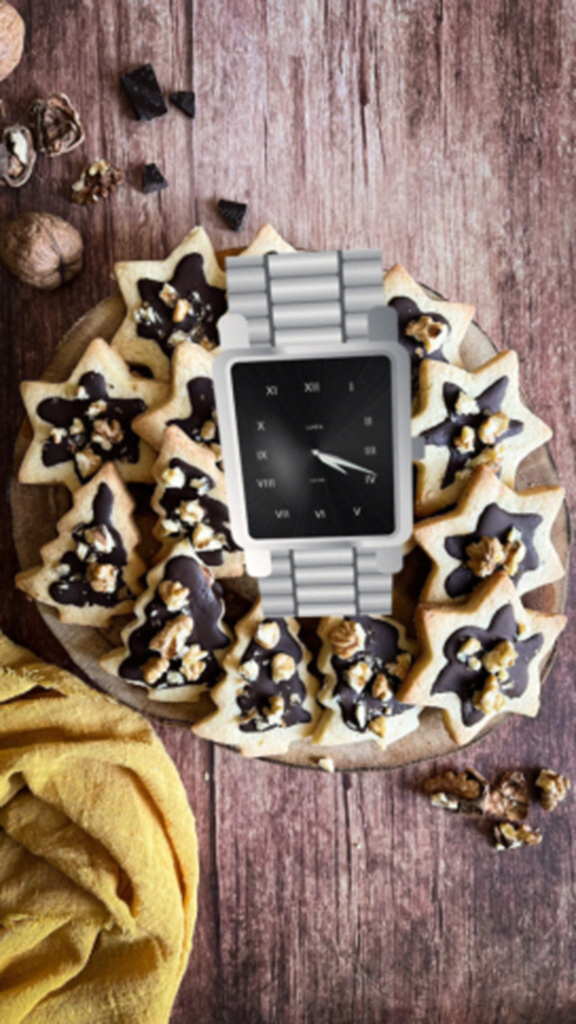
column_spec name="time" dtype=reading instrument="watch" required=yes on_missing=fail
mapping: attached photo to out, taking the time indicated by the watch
4:19
